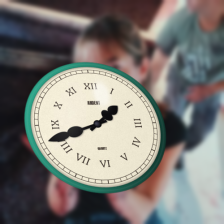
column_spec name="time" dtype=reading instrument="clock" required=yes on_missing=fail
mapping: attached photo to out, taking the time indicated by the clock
1:42
